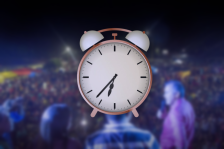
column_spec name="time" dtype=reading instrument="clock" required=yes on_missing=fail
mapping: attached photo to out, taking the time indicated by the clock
6:37
